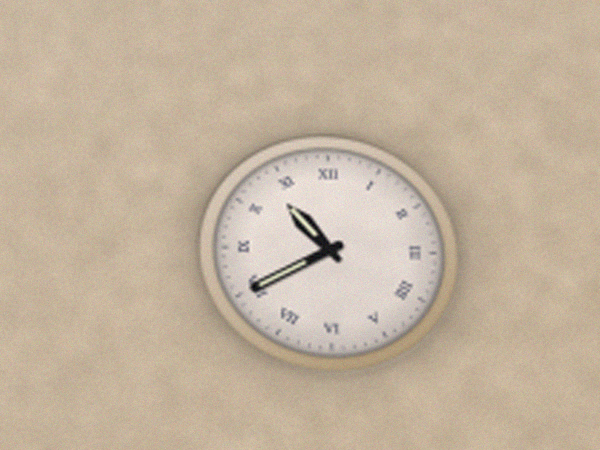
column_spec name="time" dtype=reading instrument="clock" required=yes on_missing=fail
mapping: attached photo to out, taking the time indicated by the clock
10:40
